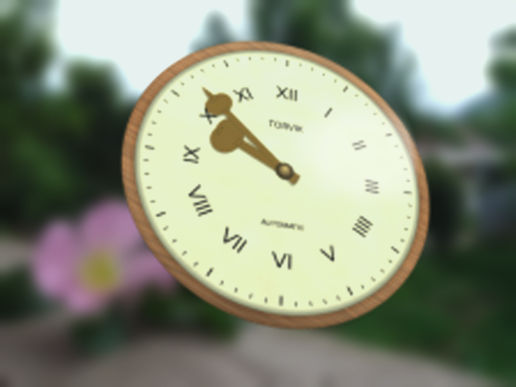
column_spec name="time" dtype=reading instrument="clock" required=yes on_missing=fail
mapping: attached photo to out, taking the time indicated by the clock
9:52
